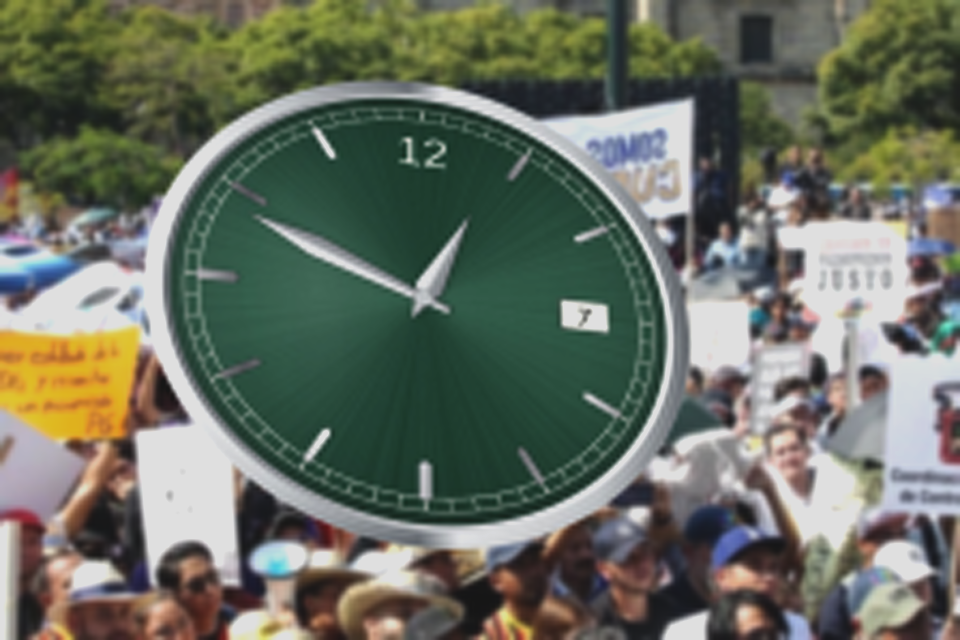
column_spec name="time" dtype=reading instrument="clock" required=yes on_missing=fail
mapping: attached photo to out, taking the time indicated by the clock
12:49
